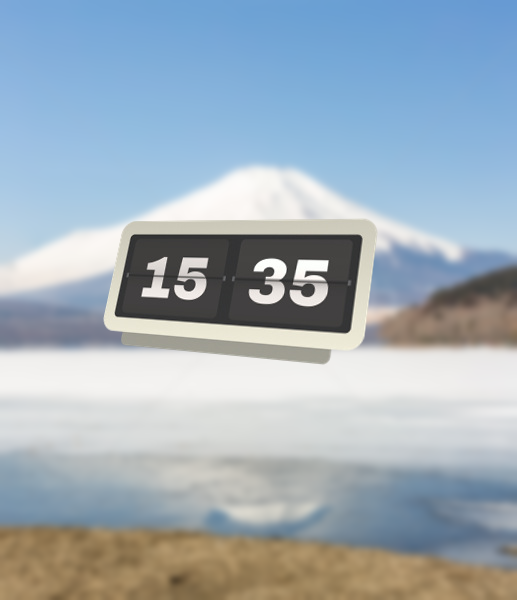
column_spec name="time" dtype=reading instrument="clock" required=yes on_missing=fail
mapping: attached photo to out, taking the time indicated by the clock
15:35
